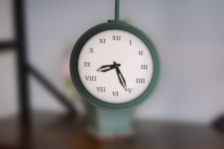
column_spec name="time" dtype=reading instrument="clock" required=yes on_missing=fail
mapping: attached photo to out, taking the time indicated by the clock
8:26
